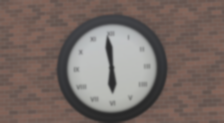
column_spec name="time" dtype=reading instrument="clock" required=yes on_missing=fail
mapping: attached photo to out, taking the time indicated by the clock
5:59
